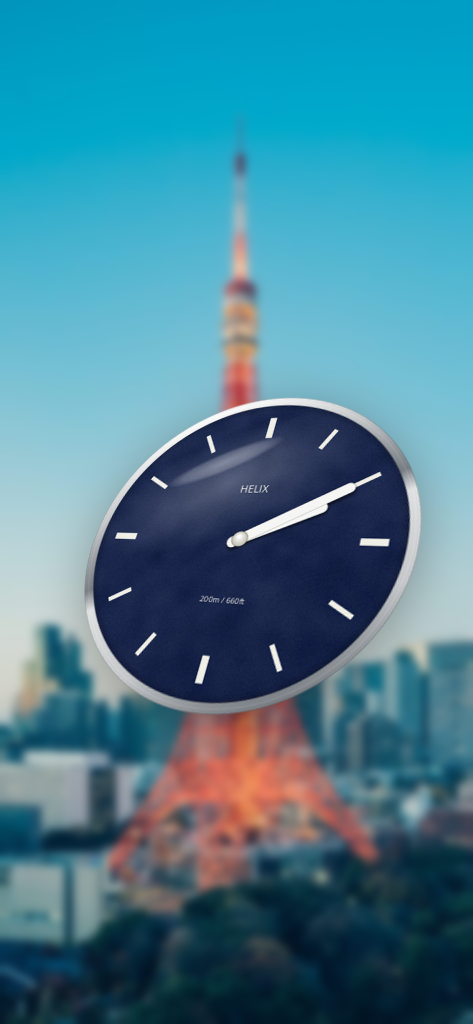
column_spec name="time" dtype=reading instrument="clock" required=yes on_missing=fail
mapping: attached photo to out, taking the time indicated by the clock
2:10
